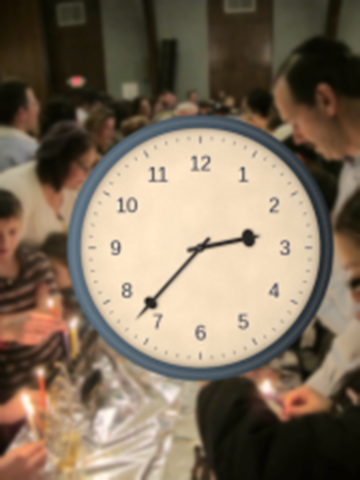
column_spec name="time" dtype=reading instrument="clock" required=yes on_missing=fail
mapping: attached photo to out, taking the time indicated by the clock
2:37
